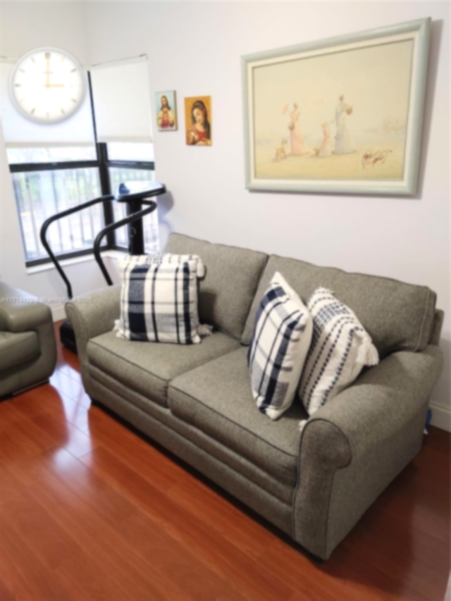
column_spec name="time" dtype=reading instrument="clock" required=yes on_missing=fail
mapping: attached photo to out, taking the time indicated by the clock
3:00
